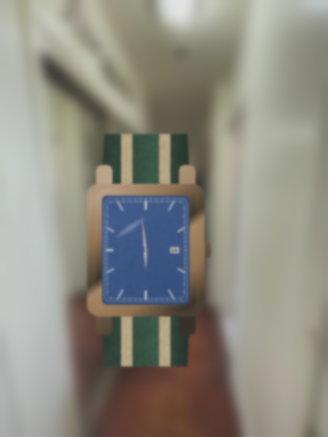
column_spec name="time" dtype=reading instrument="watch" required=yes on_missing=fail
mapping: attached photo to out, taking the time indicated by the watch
5:59
